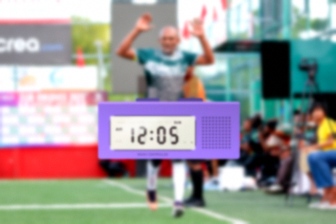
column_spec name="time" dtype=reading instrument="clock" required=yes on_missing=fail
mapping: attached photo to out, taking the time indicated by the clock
12:05
